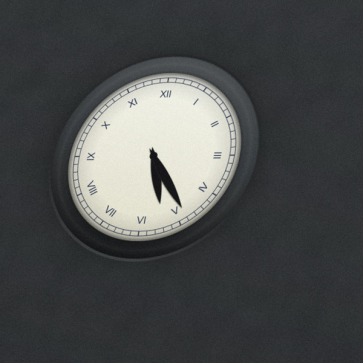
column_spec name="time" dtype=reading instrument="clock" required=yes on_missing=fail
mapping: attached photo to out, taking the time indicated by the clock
5:24
